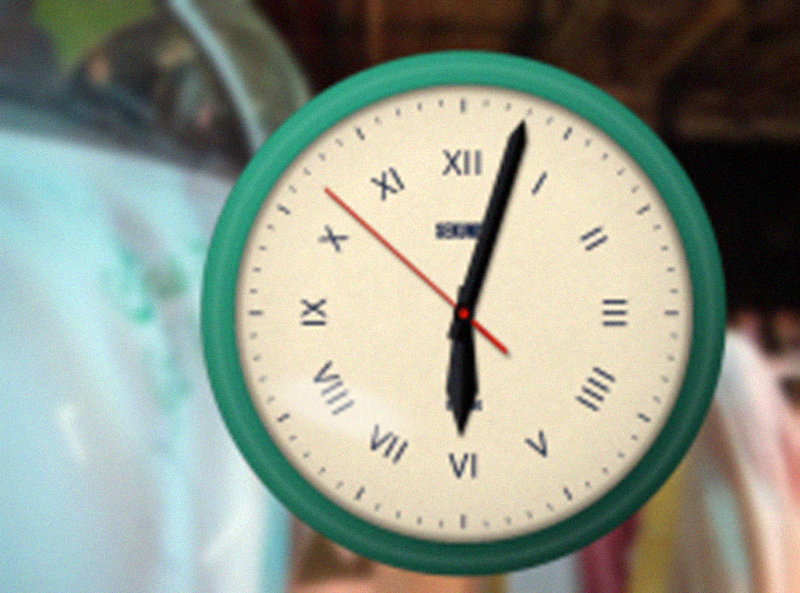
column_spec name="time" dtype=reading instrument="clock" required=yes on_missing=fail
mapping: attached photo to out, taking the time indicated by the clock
6:02:52
